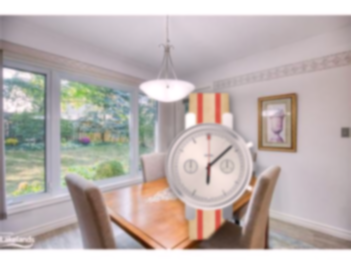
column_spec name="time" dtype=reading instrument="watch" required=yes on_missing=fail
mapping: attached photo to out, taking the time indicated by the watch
6:08
